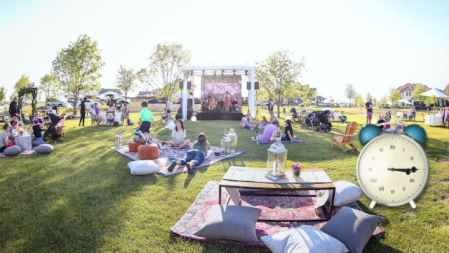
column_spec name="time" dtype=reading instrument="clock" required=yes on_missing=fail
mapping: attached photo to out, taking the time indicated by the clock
3:15
